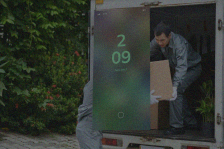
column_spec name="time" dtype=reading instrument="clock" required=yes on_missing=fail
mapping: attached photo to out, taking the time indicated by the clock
2:09
